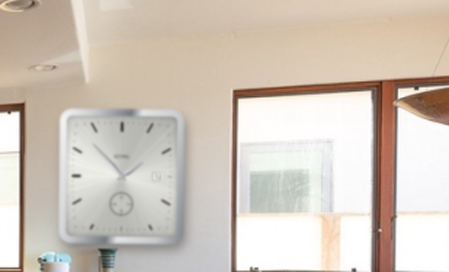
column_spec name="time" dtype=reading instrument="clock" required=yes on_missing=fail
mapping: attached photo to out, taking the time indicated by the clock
1:53
